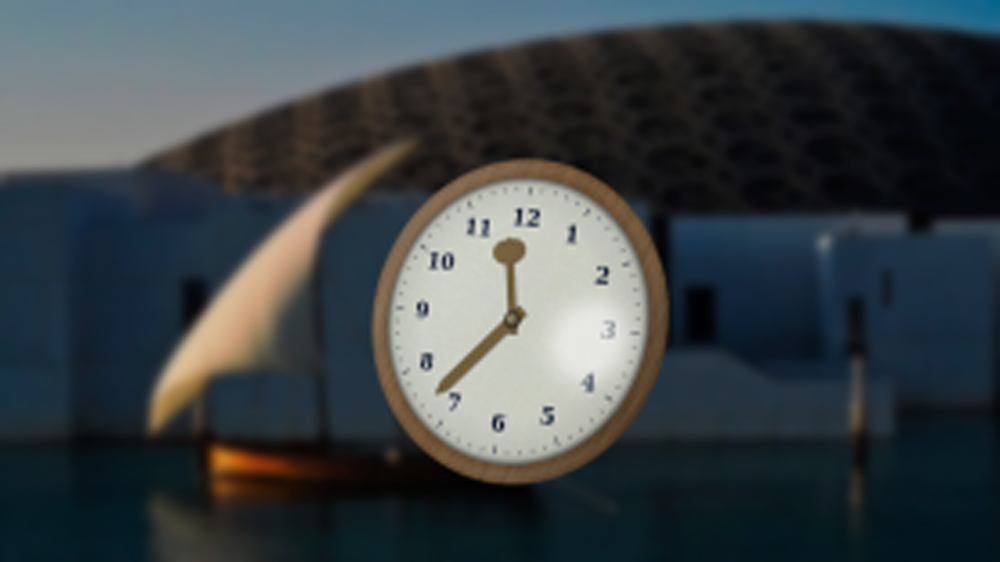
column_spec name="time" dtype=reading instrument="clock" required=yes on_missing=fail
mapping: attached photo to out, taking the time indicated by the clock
11:37
